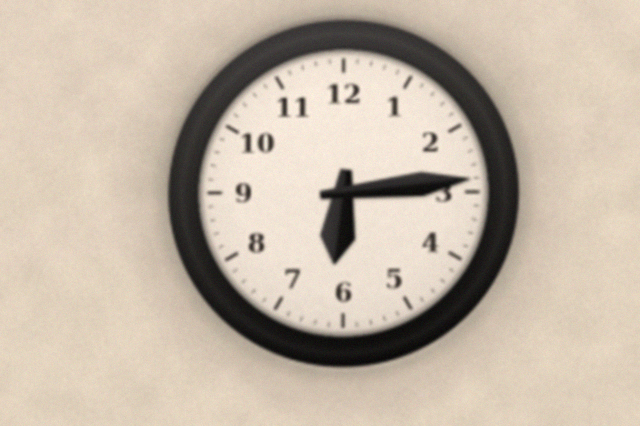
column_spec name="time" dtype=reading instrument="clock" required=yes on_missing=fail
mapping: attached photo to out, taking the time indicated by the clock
6:14
